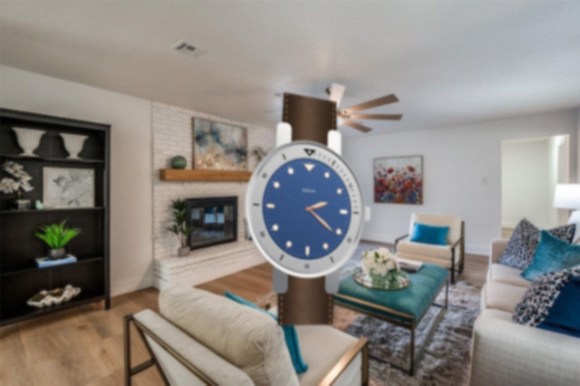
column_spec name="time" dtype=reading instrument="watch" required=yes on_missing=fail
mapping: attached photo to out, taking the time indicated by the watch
2:21
